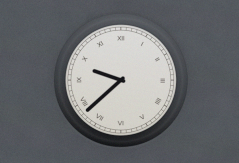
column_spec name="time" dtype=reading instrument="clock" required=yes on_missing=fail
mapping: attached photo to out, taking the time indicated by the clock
9:38
